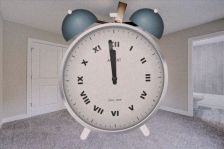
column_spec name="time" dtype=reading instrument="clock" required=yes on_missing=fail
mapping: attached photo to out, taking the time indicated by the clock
11:59
